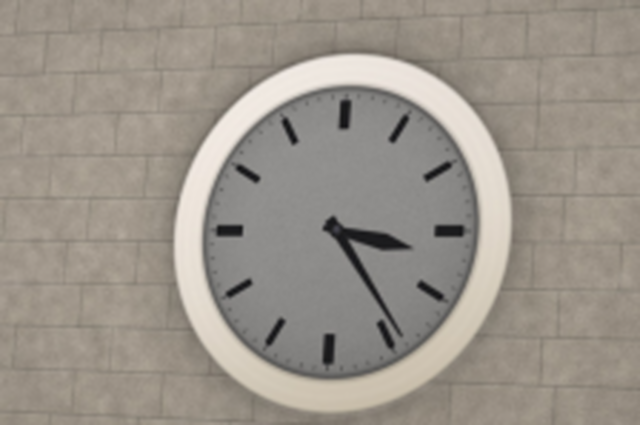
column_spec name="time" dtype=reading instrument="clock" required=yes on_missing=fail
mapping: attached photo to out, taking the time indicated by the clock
3:24
